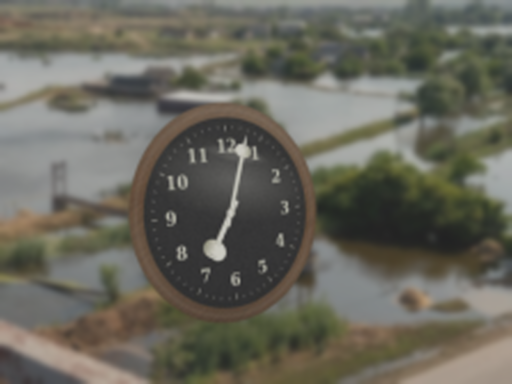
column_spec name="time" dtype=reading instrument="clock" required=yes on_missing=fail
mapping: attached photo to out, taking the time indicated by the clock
7:03
